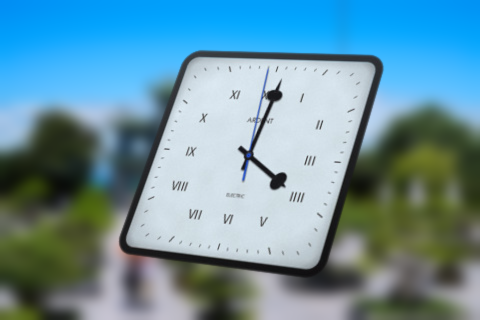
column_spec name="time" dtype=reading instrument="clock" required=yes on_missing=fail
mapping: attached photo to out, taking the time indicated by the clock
4:00:59
